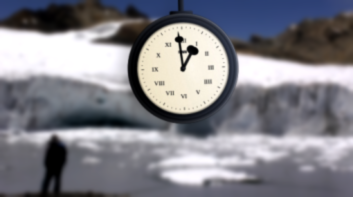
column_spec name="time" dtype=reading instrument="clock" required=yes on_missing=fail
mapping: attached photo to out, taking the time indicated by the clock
12:59
